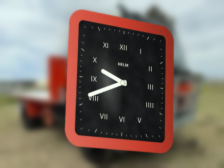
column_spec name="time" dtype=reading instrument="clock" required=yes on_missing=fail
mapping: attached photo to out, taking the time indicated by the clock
9:41
